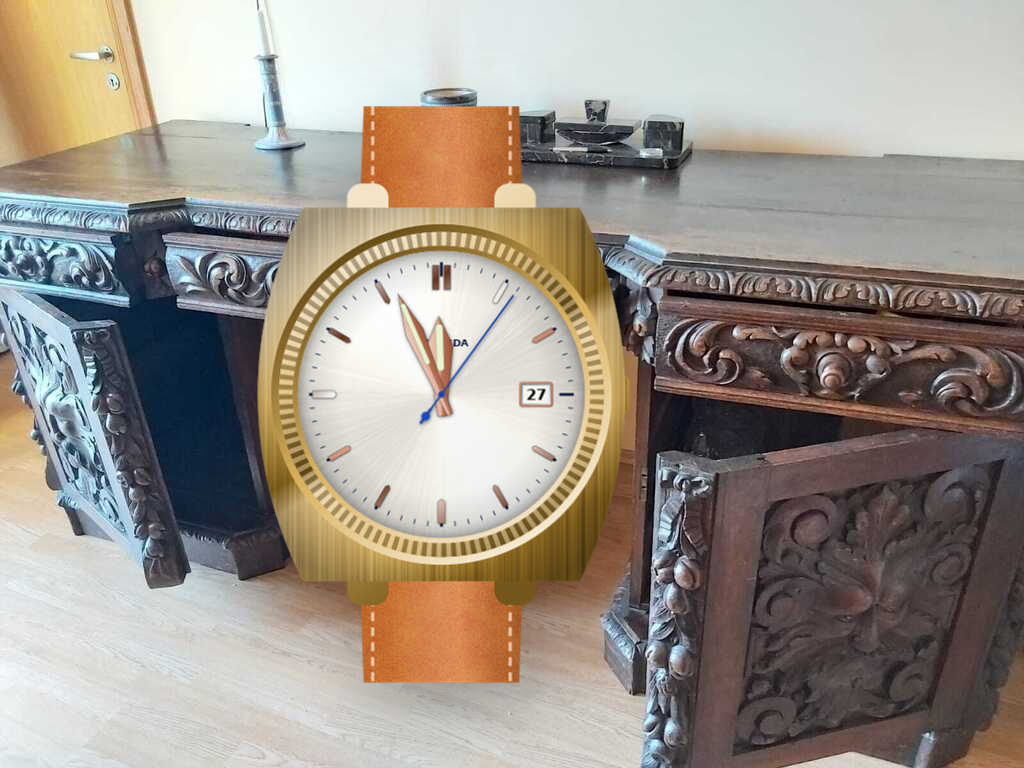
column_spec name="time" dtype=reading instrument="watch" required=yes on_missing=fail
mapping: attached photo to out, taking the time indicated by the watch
11:56:06
